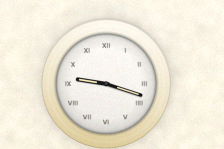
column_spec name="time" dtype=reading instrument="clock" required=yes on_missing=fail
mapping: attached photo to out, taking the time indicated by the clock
9:18
